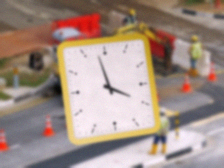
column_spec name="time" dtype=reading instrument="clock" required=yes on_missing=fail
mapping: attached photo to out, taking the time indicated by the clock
3:58
